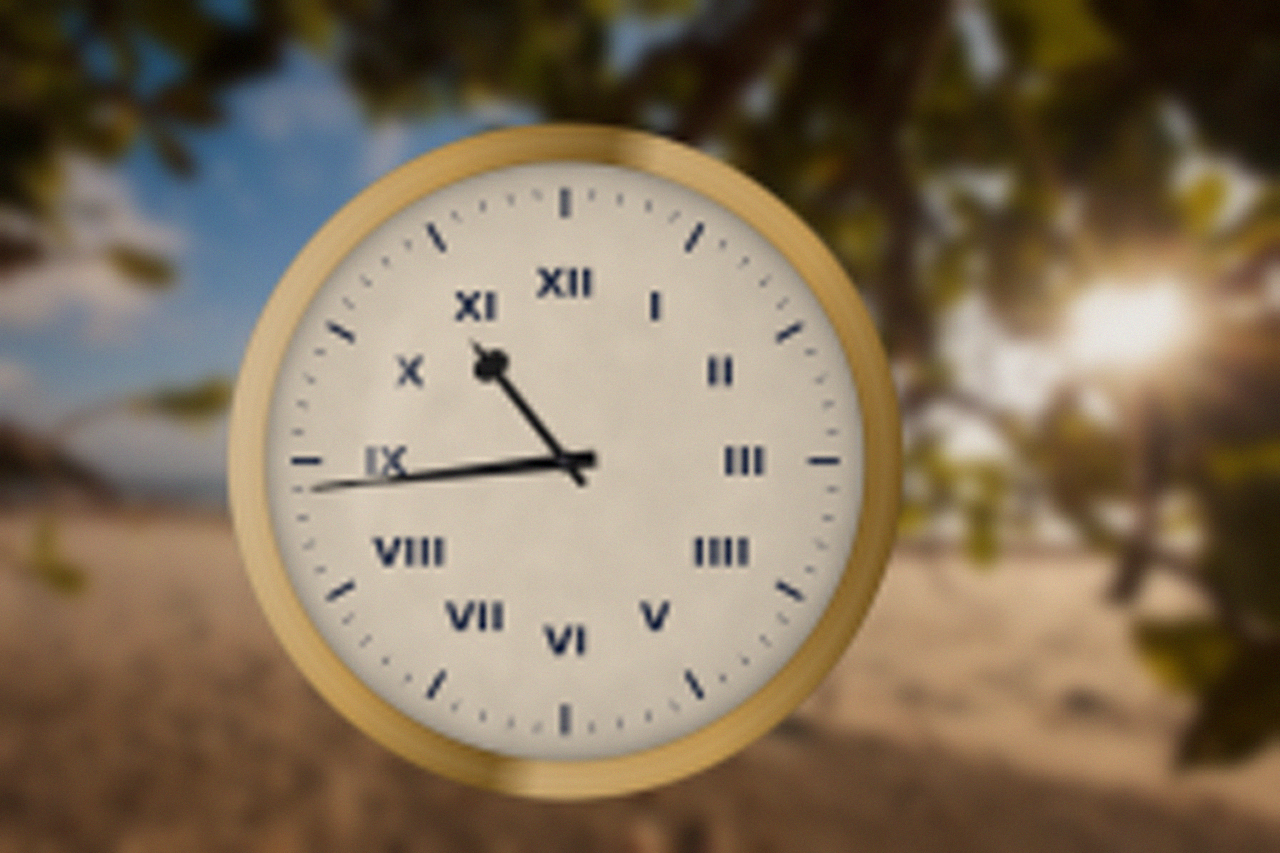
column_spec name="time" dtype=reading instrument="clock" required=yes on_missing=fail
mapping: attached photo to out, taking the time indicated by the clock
10:44
